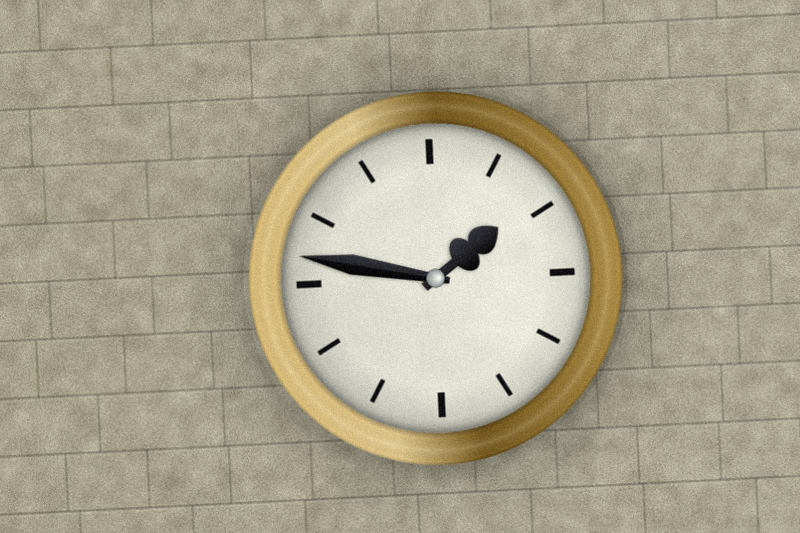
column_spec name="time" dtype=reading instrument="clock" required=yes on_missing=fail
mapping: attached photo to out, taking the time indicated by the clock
1:47
